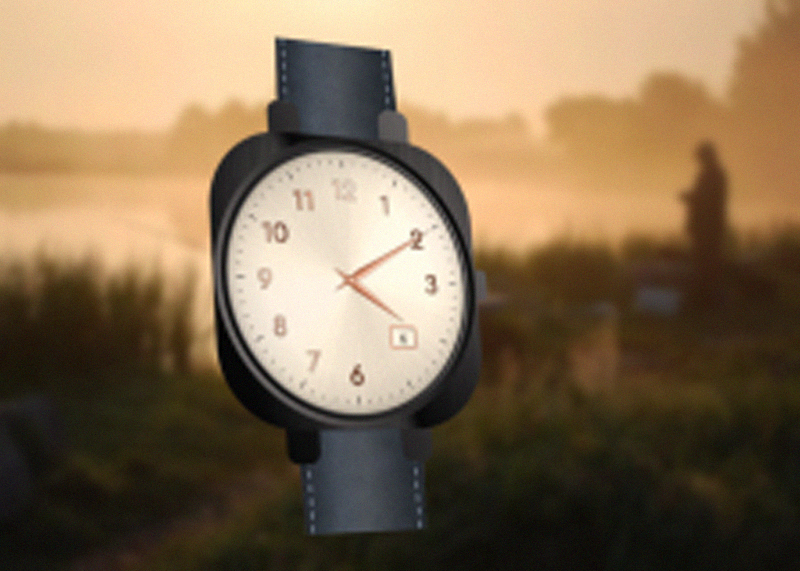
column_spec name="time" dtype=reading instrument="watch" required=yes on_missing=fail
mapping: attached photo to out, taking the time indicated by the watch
4:10
